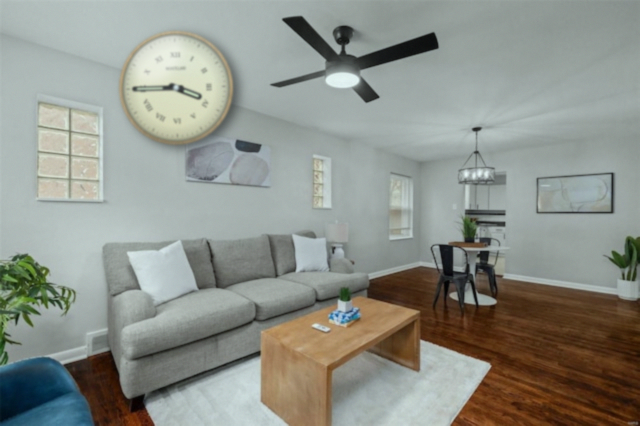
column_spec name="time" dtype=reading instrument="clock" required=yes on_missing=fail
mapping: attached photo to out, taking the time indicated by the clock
3:45
